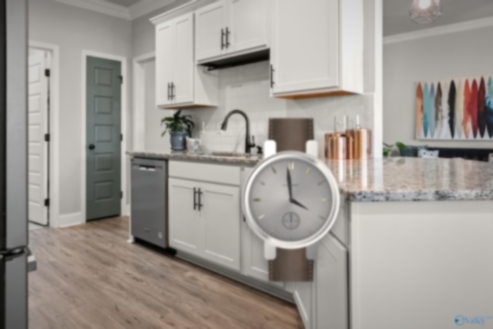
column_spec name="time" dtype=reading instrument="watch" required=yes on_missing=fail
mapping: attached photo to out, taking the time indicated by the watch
3:59
